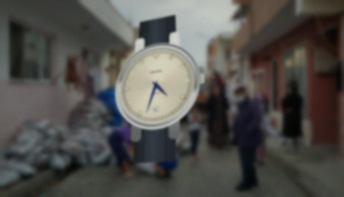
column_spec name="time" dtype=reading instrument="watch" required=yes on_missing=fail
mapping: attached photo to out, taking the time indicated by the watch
4:33
